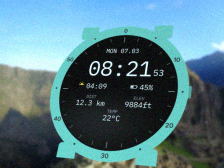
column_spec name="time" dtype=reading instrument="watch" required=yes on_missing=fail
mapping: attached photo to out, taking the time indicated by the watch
8:21:53
